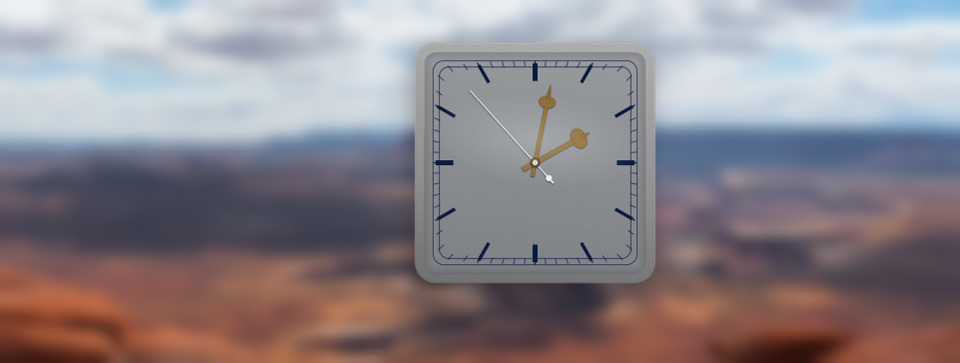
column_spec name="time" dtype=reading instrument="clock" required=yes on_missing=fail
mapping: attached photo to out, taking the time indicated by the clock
2:01:53
